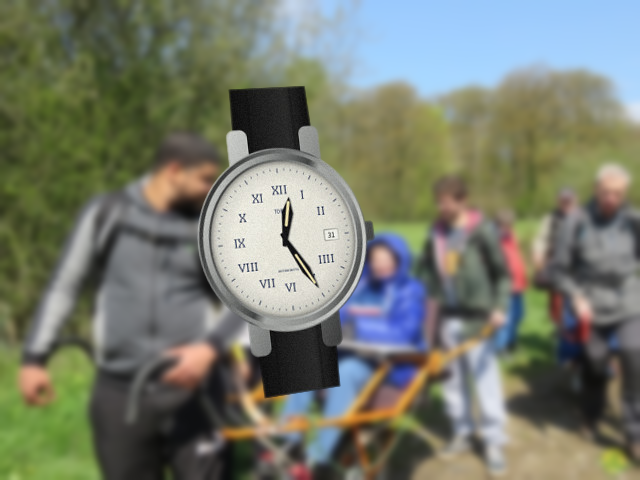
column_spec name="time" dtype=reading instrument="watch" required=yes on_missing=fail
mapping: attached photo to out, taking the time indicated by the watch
12:25
